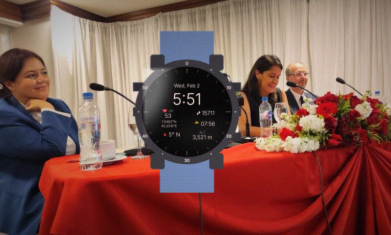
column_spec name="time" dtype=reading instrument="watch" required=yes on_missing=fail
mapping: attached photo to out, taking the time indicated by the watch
5:51
